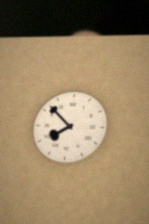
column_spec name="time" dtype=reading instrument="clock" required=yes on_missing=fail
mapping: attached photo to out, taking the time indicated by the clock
7:52
